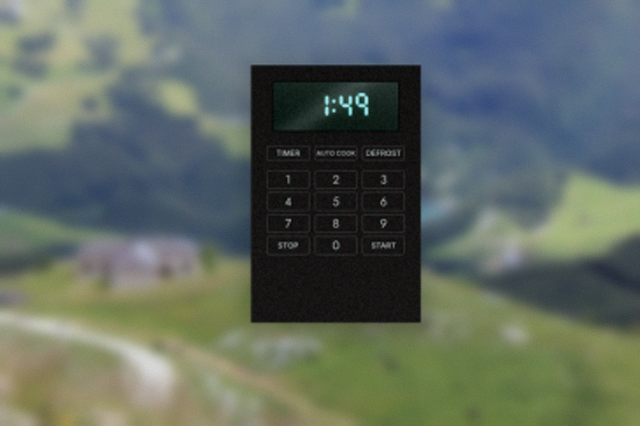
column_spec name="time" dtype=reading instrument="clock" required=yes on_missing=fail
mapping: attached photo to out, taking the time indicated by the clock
1:49
